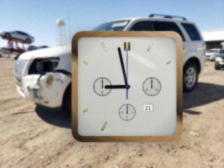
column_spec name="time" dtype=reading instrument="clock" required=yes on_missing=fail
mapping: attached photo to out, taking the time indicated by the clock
8:58
